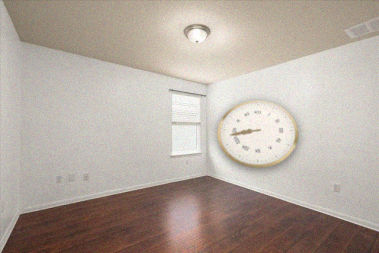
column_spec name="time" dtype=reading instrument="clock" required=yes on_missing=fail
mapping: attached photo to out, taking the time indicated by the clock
8:43
